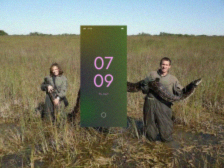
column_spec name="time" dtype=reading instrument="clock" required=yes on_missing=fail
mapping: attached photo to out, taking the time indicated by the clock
7:09
